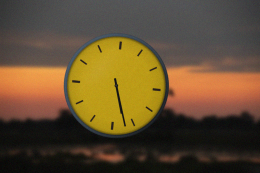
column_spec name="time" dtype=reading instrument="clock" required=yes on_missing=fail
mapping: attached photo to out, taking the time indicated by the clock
5:27
